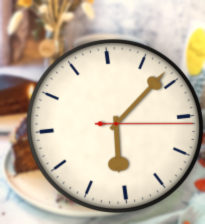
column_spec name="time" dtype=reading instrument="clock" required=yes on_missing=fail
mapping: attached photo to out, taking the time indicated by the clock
6:08:16
